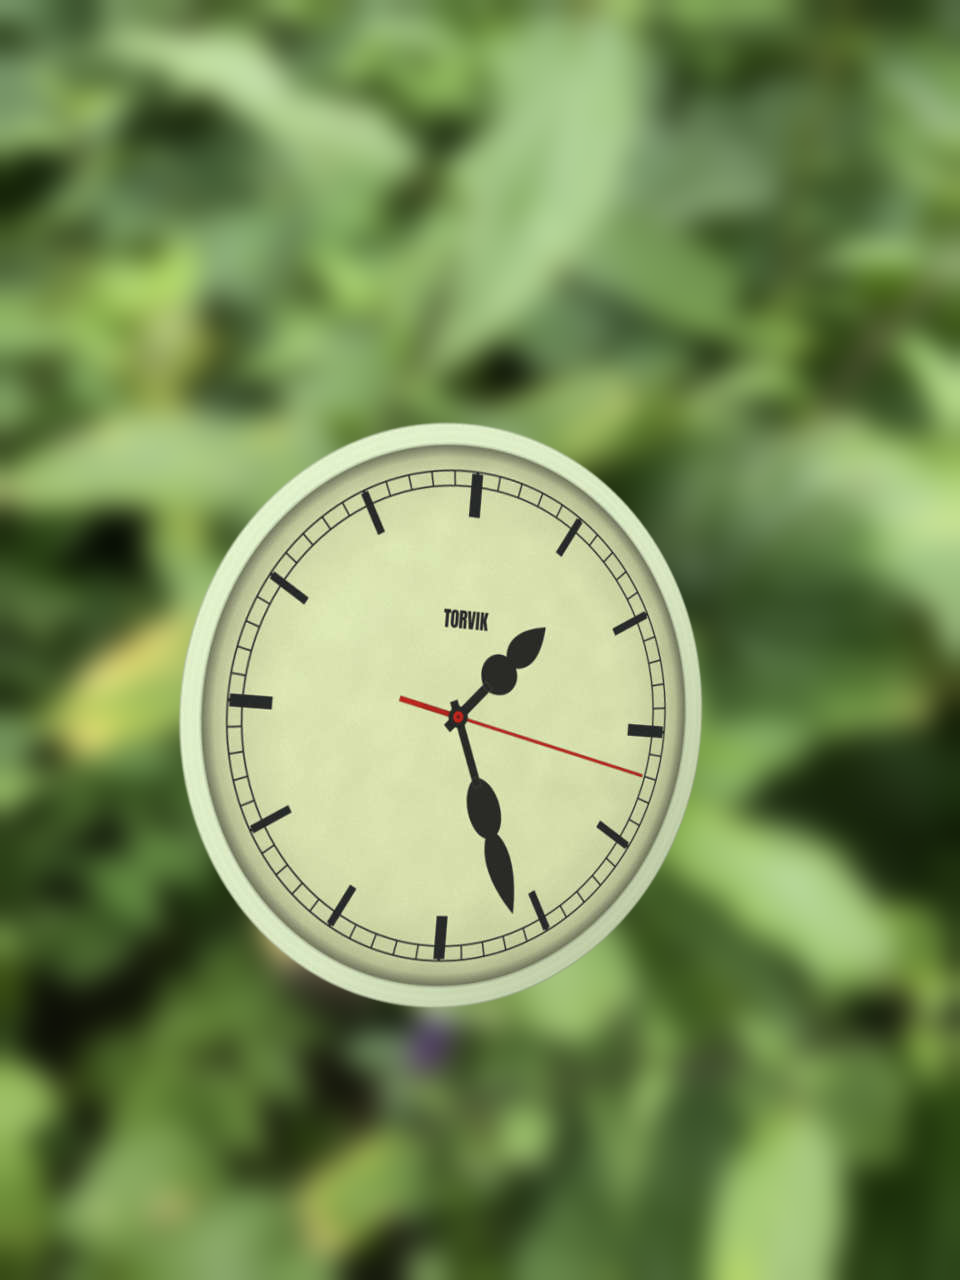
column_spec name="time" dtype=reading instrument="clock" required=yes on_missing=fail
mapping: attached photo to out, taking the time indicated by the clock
1:26:17
